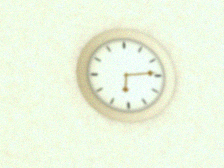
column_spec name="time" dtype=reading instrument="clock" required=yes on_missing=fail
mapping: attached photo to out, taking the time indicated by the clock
6:14
